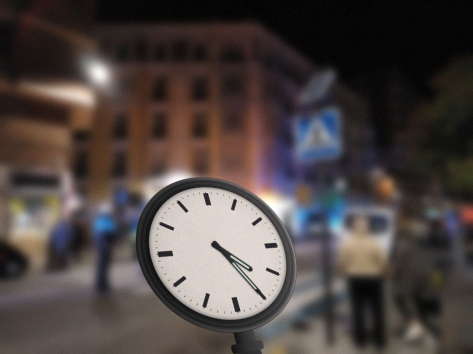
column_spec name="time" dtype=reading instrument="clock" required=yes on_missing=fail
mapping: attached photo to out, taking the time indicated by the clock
4:25
